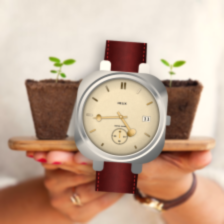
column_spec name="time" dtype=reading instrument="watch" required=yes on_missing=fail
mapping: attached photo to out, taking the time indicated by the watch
4:44
